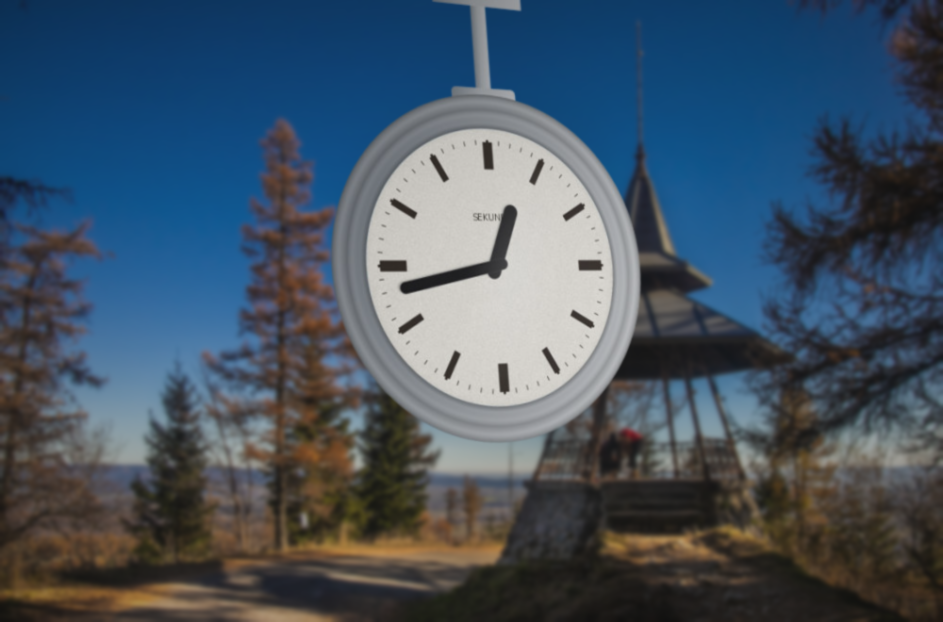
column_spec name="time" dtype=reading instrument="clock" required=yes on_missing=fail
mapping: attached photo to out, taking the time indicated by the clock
12:43
